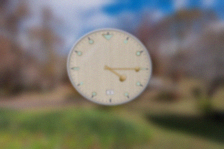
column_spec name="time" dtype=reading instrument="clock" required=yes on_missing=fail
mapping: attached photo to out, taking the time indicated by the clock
4:15
